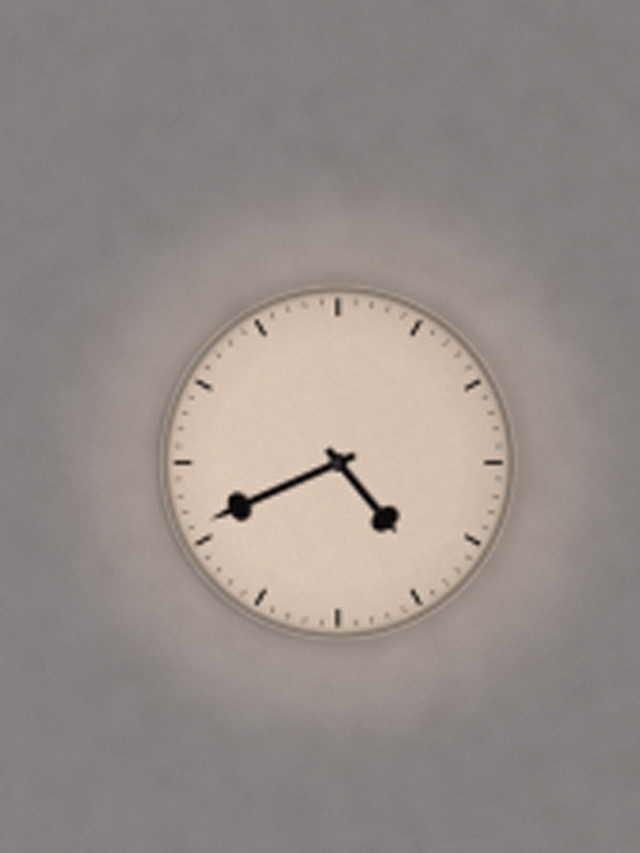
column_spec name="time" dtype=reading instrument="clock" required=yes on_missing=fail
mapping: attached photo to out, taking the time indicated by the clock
4:41
